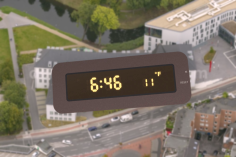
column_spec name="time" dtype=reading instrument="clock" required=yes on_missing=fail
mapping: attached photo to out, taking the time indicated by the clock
6:46
